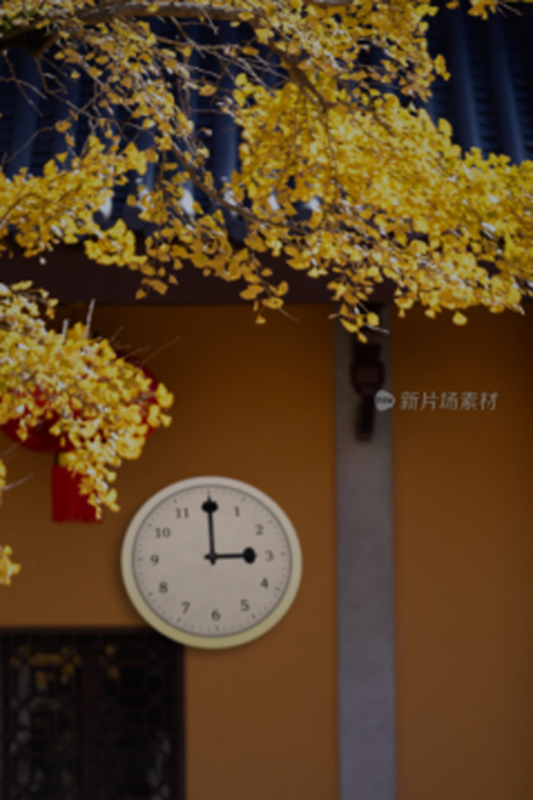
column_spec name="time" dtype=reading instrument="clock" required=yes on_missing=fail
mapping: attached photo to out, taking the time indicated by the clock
3:00
